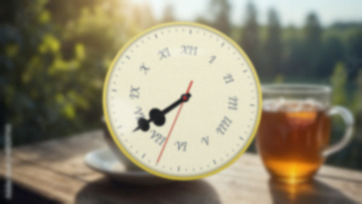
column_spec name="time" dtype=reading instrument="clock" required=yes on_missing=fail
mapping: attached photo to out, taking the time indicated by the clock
7:38:33
